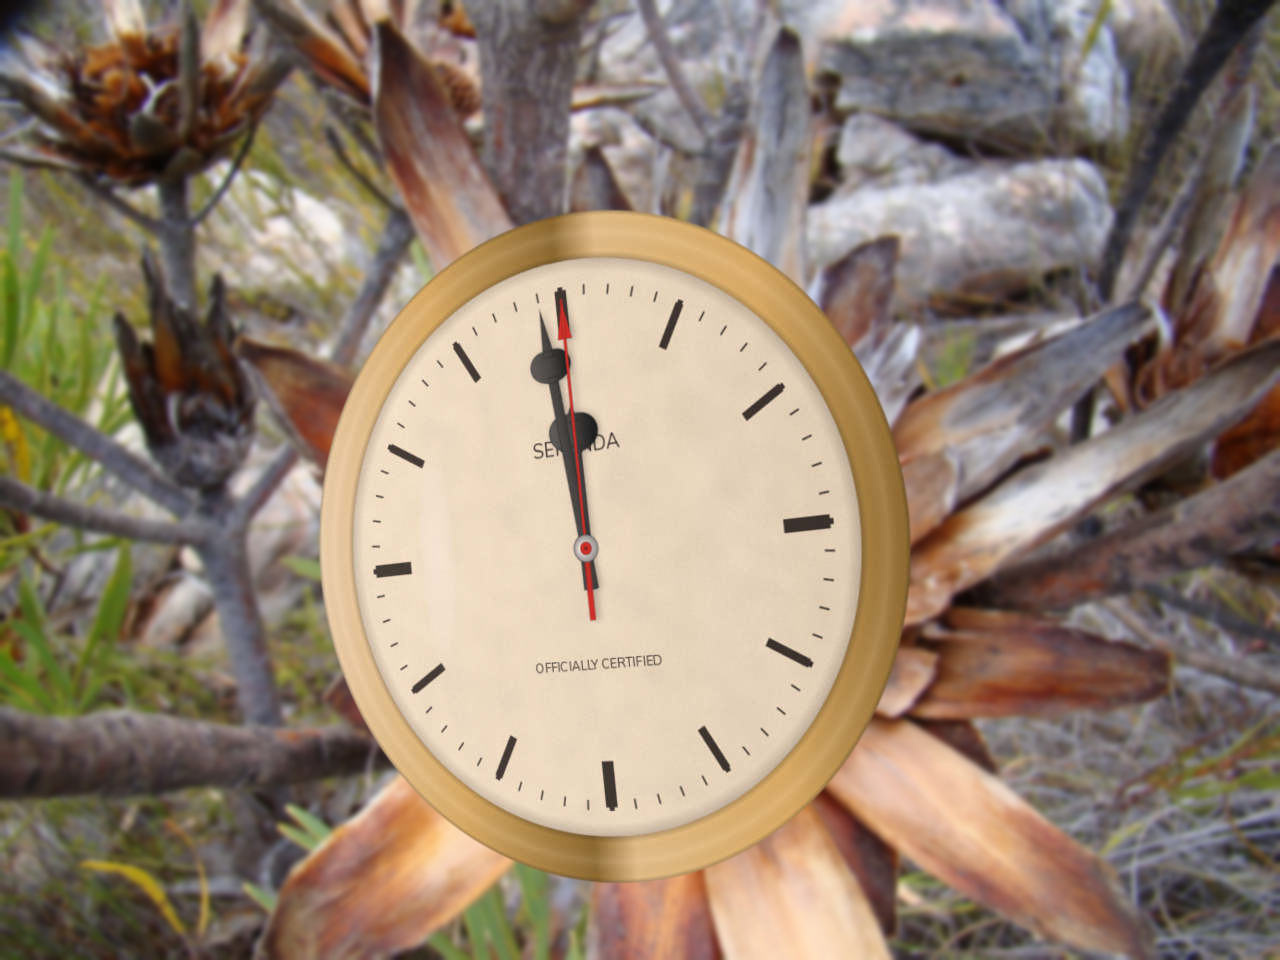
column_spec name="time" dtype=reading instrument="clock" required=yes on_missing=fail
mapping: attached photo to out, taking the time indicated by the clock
11:59:00
